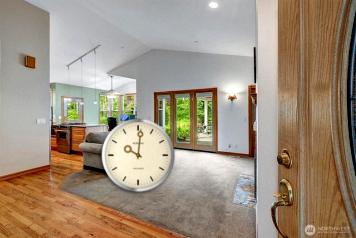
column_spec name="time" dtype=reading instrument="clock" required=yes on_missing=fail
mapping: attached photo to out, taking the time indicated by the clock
10:01
